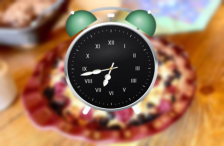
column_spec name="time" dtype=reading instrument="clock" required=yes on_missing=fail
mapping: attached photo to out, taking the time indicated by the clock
6:43
